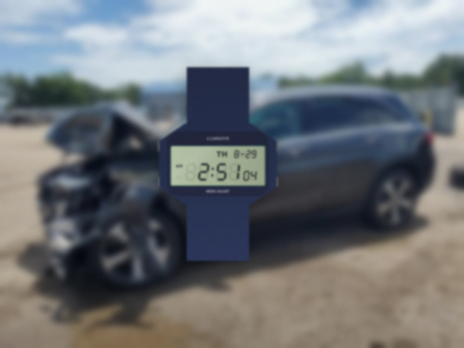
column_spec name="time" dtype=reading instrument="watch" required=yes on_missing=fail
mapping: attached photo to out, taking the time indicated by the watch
2:51
